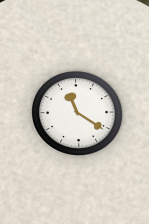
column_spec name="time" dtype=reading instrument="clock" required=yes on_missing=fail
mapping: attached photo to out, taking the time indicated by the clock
11:21
